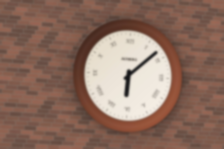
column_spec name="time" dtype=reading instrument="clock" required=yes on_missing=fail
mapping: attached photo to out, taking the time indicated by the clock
6:08
